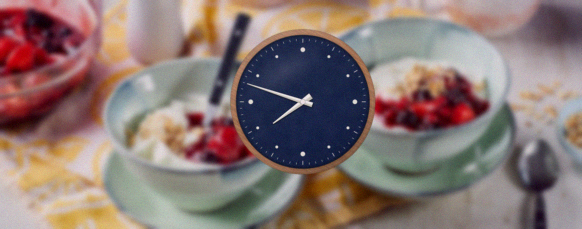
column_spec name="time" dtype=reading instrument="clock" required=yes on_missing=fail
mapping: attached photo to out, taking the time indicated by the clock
7:48
